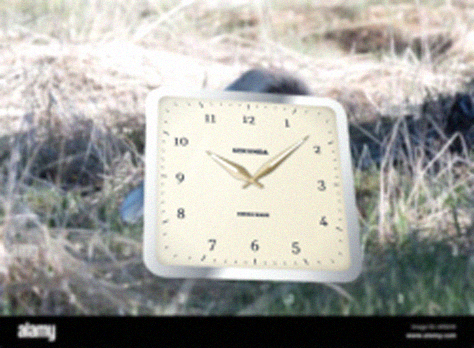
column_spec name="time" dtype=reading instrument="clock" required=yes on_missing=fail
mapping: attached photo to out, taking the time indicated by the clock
10:08
